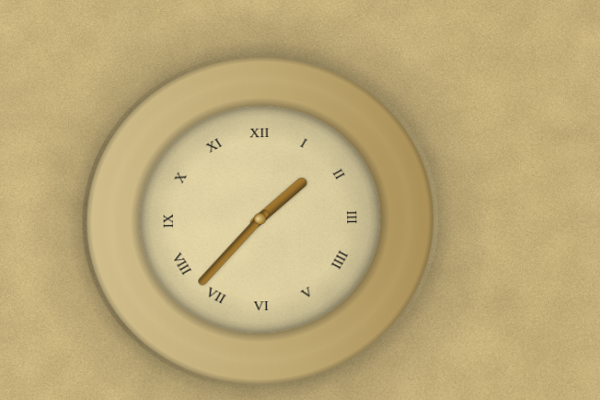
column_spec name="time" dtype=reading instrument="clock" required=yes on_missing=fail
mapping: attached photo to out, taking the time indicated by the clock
1:37
